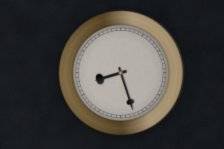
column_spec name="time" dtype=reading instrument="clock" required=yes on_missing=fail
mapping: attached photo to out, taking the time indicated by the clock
8:27
